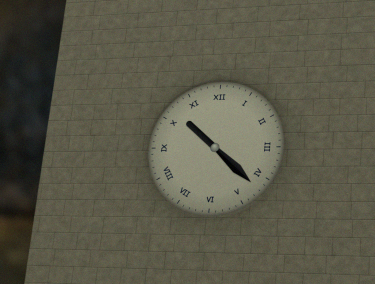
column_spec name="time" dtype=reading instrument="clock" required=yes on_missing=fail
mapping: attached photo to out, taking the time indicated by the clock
10:22
